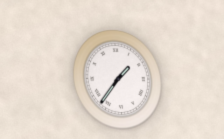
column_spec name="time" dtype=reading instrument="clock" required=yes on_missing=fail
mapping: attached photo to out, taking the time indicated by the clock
1:37
